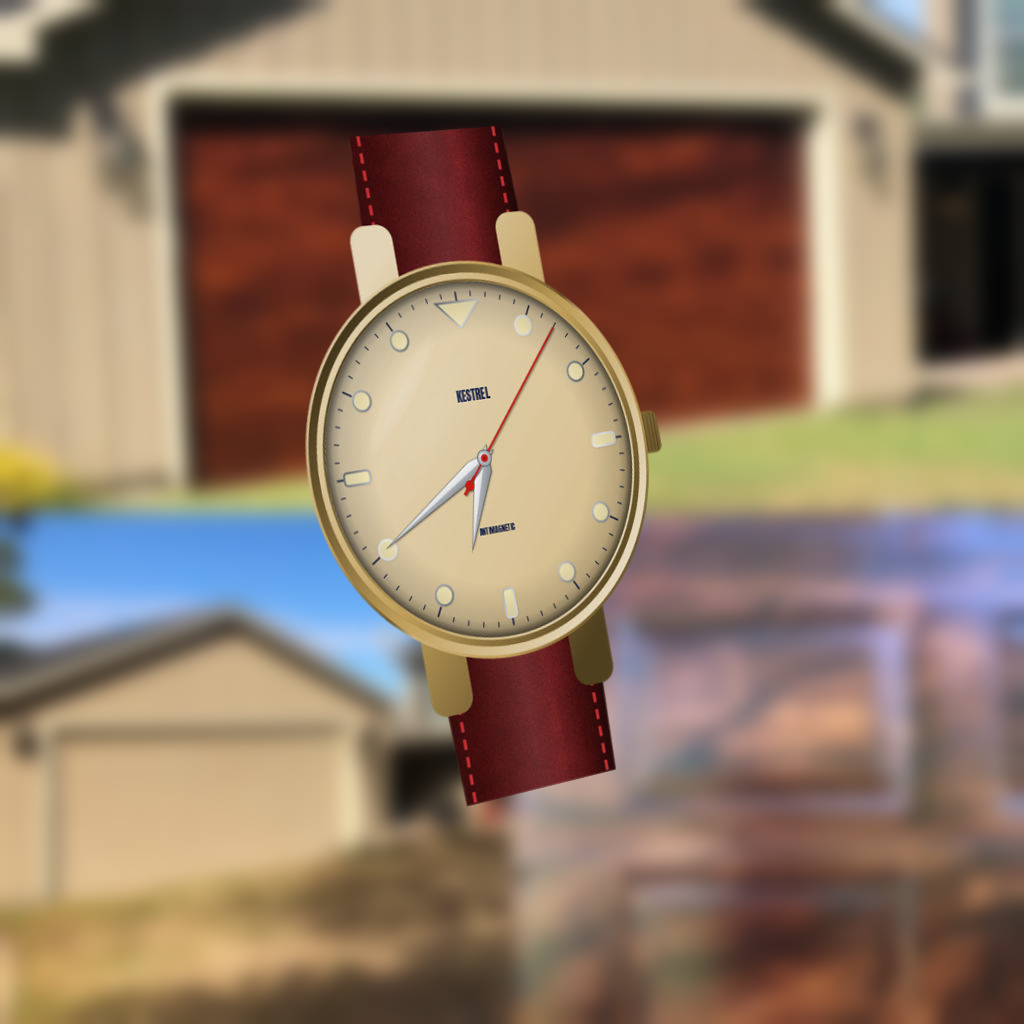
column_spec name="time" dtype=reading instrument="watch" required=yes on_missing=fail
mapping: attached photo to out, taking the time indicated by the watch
6:40:07
